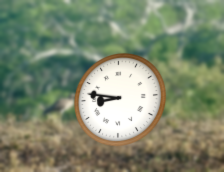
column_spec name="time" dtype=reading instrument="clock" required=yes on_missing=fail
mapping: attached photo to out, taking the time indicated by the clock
8:47
